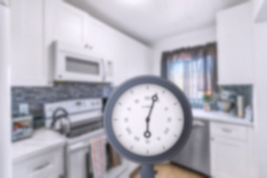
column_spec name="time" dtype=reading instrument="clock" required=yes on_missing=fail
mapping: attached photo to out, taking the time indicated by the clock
6:03
